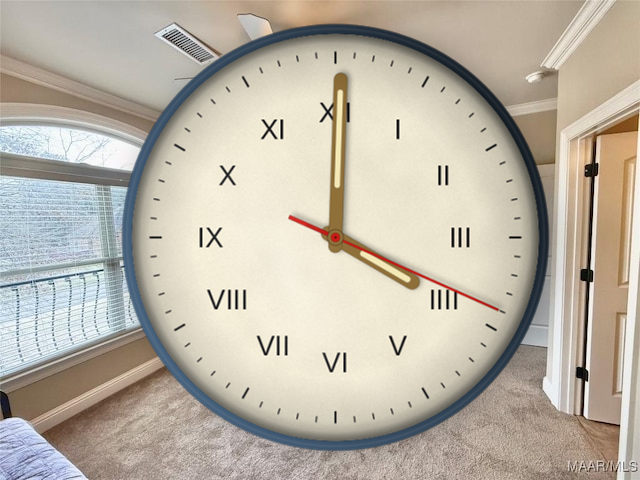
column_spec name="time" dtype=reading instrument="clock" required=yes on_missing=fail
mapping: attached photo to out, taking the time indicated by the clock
4:00:19
